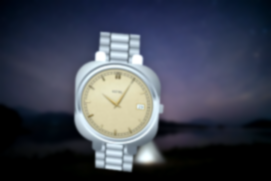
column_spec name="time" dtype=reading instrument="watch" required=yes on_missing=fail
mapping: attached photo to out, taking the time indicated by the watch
10:05
